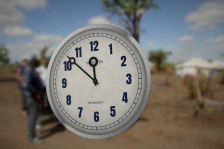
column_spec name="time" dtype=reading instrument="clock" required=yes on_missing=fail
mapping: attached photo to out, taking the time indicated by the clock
11:52
